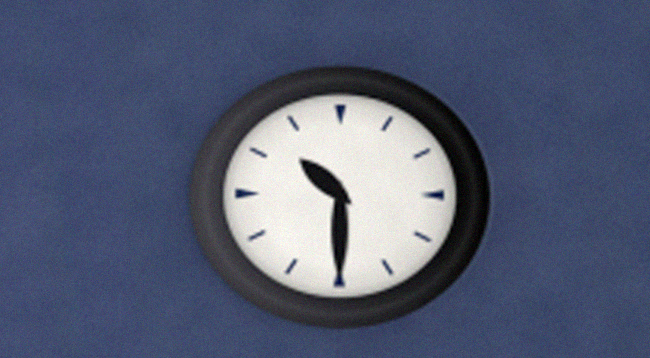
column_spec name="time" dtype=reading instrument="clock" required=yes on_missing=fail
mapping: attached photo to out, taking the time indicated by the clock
10:30
